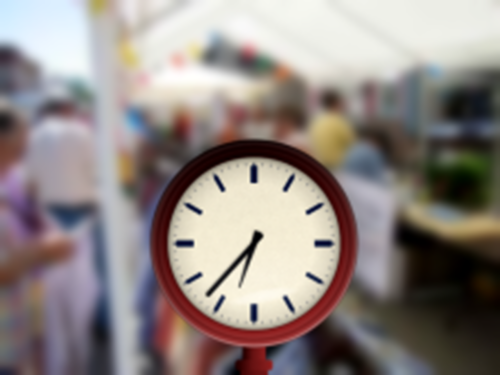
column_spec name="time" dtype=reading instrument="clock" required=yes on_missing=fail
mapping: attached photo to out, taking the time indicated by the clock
6:37
